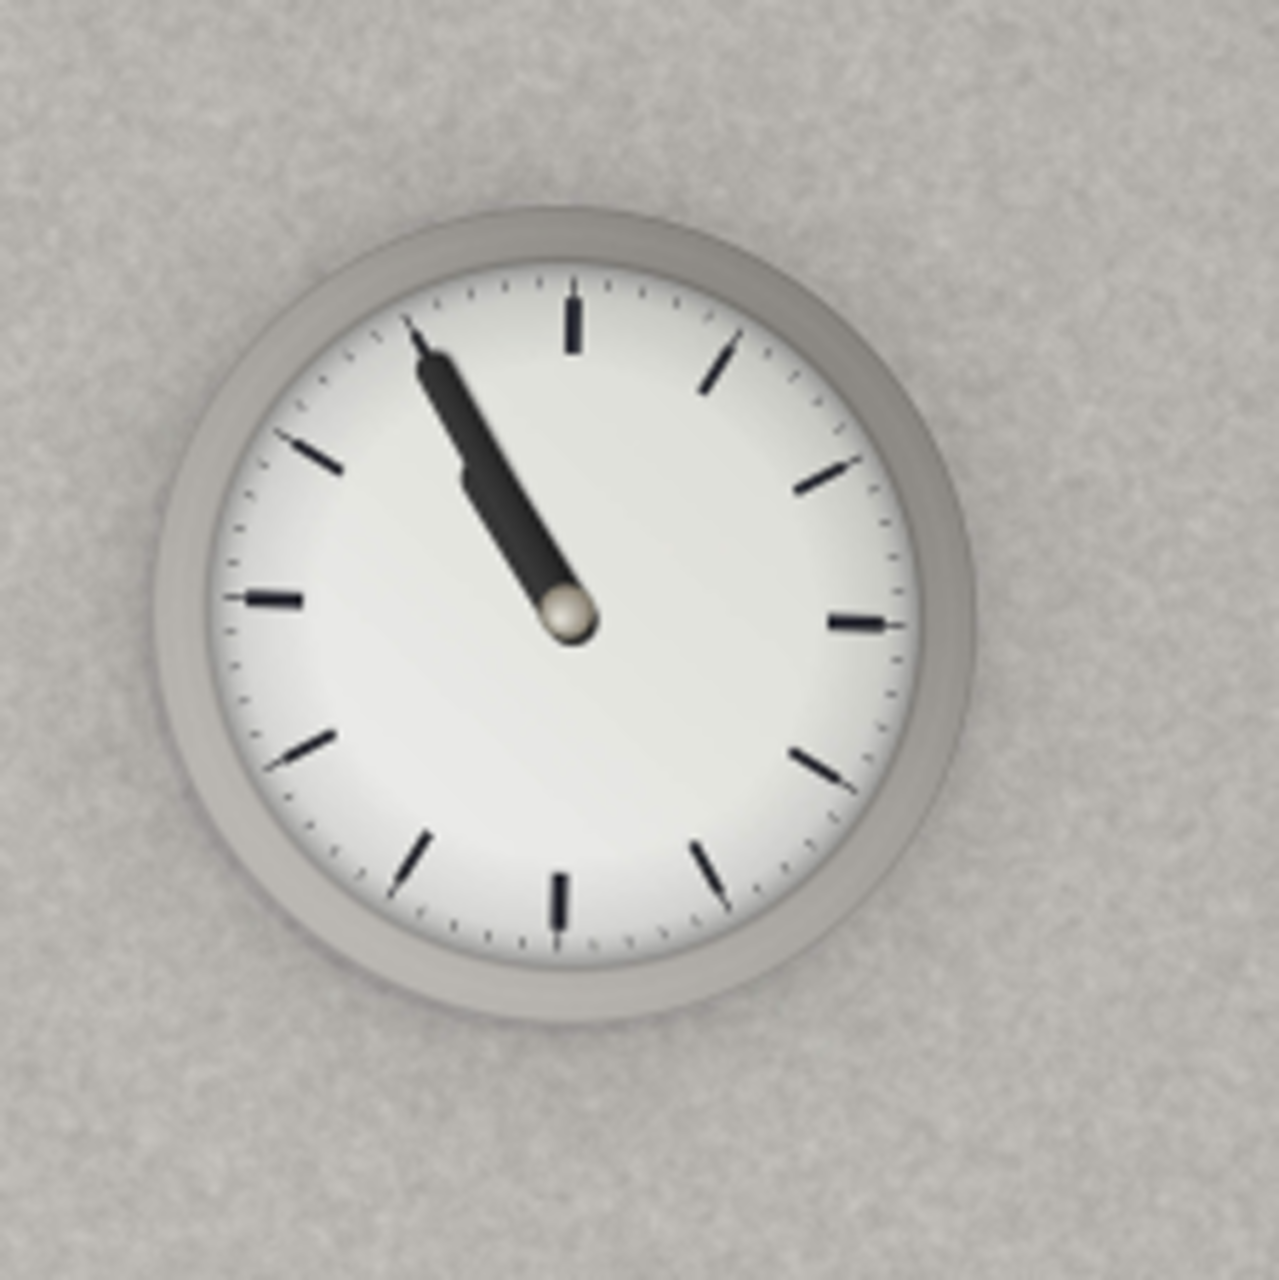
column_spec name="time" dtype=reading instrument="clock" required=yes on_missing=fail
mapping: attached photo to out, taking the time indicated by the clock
10:55
